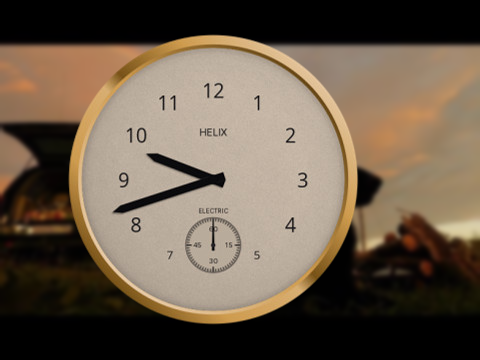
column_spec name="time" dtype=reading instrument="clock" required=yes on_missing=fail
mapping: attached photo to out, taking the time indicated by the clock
9:42
